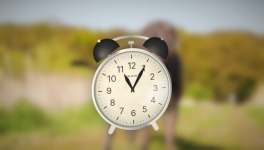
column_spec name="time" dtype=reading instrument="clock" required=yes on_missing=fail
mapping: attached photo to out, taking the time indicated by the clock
11:05
